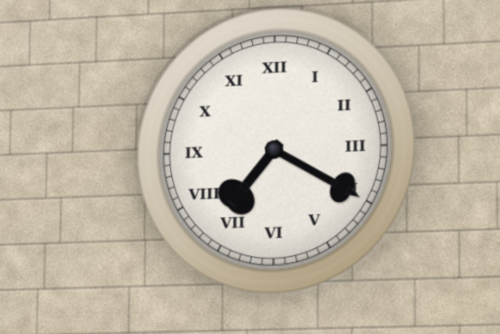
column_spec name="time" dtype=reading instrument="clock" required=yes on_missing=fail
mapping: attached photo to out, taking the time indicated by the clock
7:20
